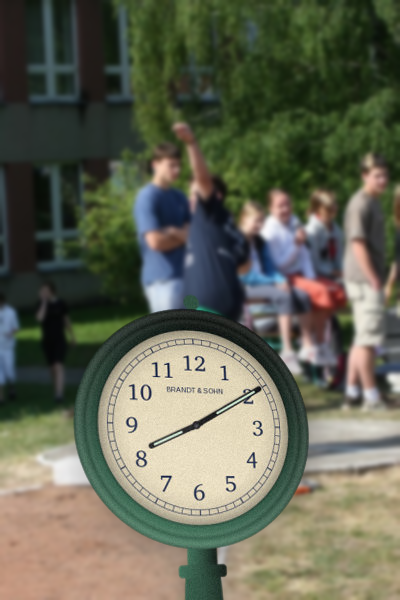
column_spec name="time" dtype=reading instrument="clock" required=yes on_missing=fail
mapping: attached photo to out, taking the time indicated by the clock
8:10
